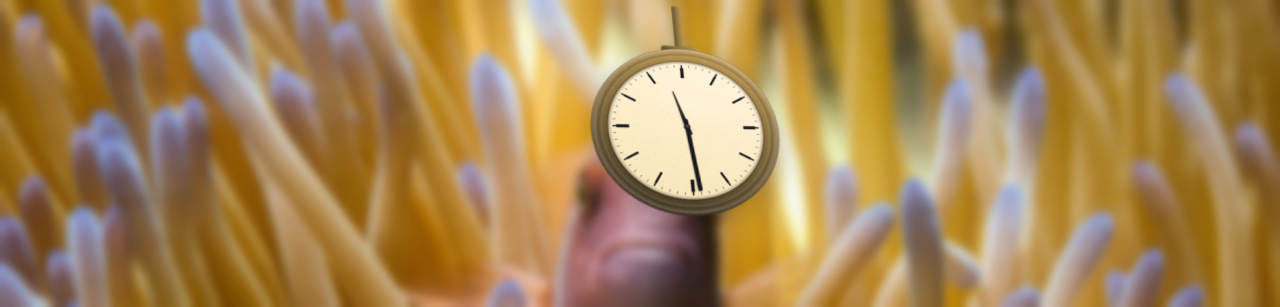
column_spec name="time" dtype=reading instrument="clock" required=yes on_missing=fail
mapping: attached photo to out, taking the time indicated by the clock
11:29
